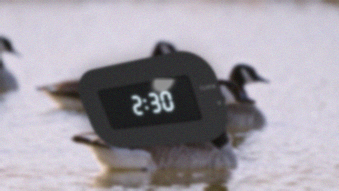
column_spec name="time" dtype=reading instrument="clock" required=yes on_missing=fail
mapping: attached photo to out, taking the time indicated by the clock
2:30
